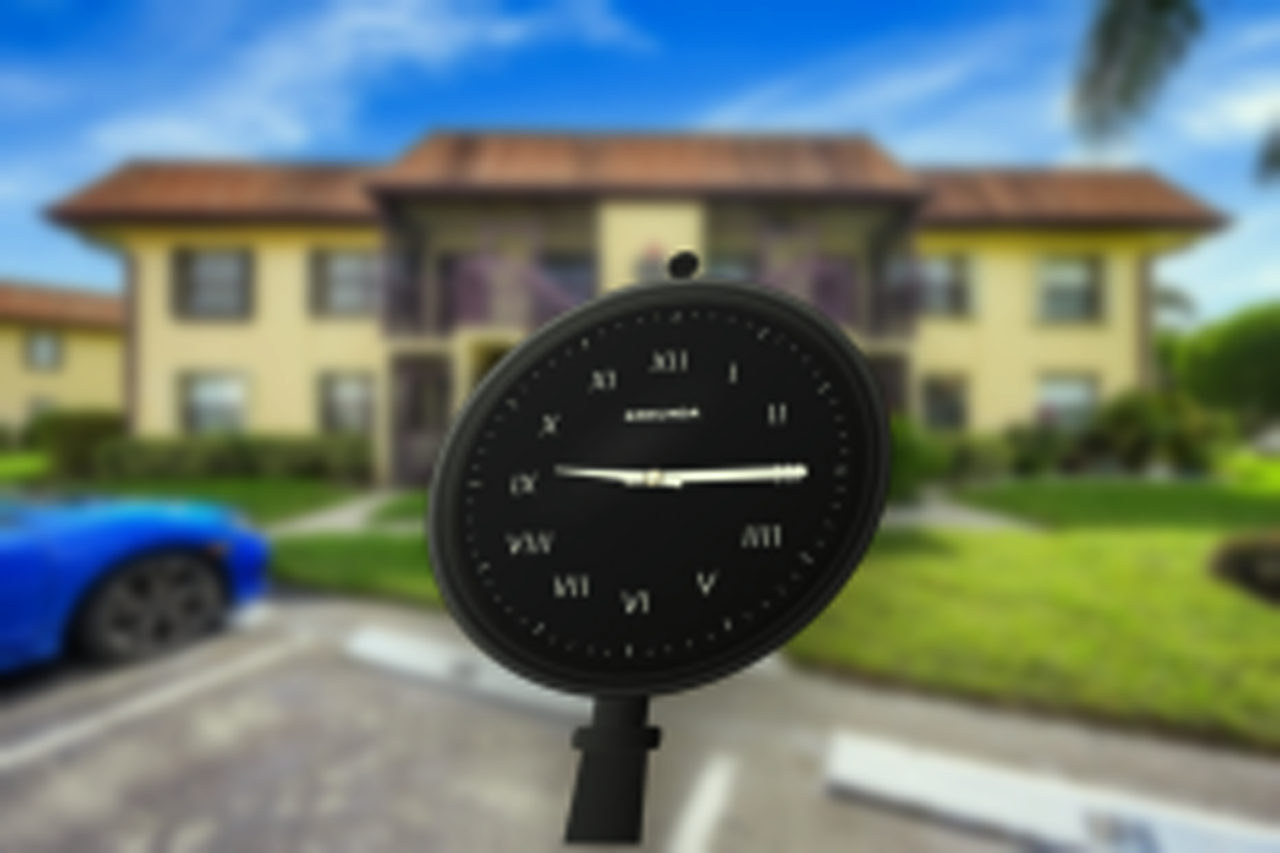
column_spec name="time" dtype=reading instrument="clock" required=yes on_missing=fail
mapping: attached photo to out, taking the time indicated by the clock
9:15
